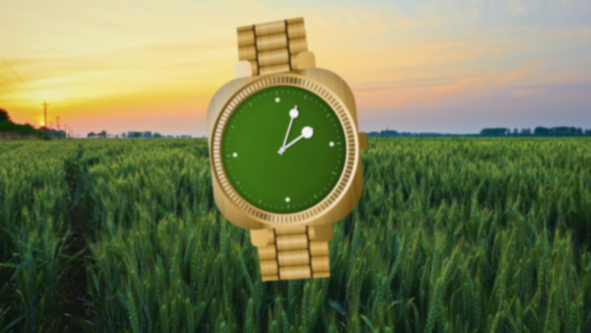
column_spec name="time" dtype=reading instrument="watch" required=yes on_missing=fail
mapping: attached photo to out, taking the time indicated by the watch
2:04
